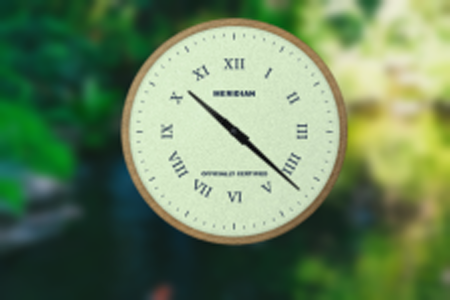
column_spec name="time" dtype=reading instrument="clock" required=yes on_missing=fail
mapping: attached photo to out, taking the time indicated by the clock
10:22
